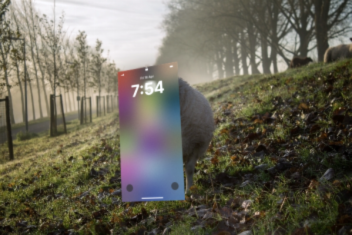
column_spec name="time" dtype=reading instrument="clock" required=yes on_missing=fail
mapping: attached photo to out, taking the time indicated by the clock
7:54
